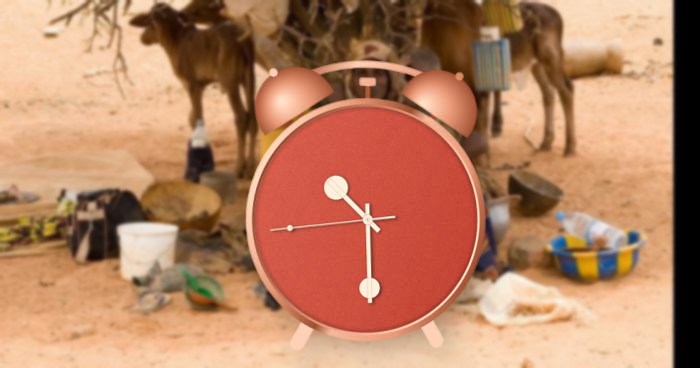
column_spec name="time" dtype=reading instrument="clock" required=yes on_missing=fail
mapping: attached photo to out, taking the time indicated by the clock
10:29:44
